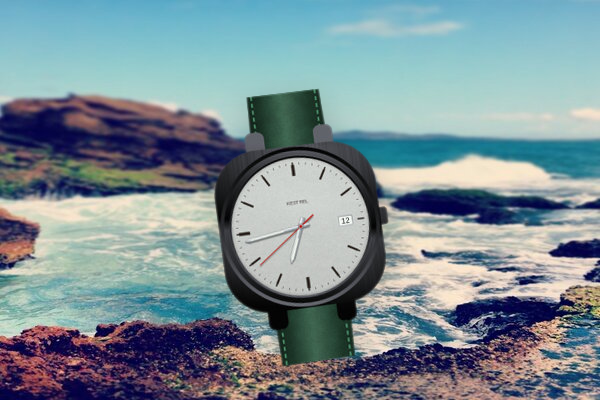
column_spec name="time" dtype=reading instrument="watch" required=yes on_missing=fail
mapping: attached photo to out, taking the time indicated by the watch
6:43:39
